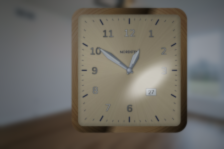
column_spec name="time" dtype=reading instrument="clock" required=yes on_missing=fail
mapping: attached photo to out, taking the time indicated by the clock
12:51
